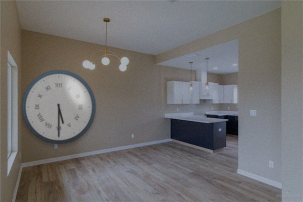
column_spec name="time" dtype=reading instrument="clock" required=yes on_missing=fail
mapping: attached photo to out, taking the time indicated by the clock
5:30
